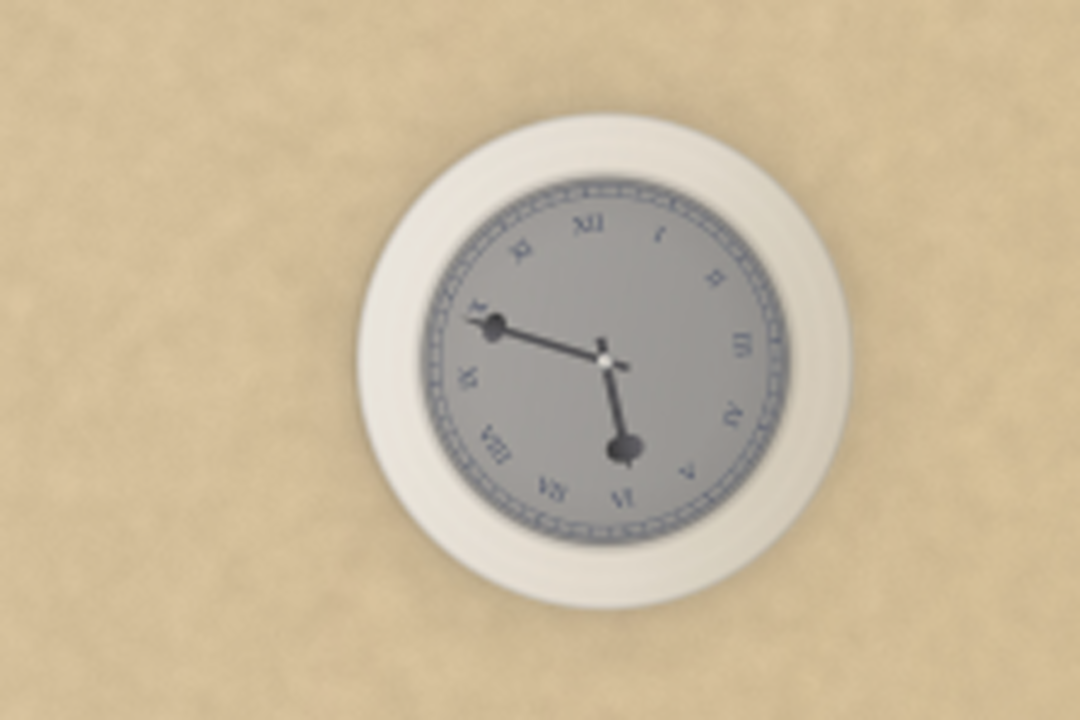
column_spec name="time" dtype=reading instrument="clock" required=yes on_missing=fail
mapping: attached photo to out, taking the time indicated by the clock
5:49
